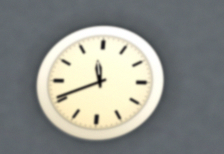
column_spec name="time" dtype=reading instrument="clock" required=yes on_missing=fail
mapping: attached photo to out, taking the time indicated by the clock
11:41
